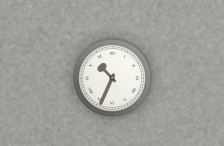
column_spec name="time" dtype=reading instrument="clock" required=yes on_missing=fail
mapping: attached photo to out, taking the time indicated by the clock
10:34
